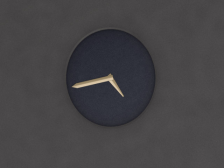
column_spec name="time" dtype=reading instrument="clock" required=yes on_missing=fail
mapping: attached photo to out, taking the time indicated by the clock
4:43
